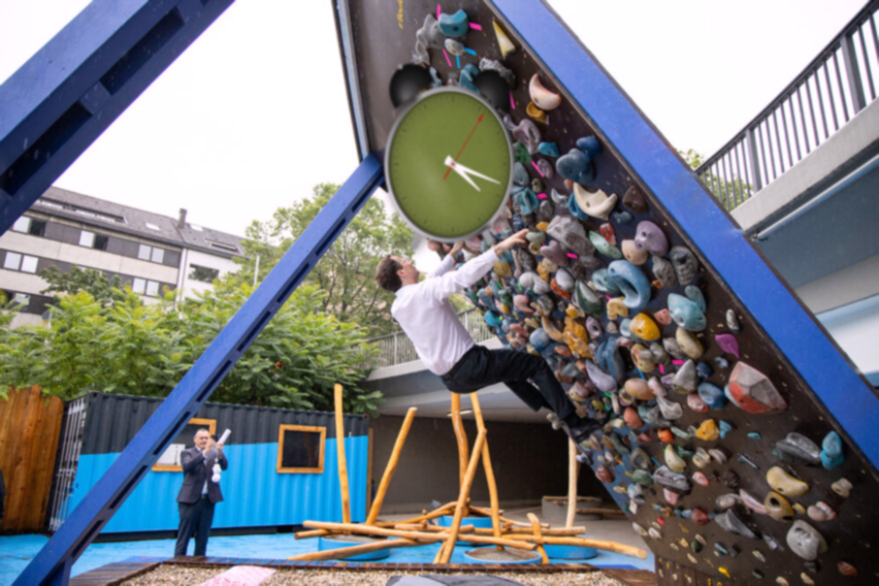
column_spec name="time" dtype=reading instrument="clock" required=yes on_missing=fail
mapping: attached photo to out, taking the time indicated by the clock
4:18:06
